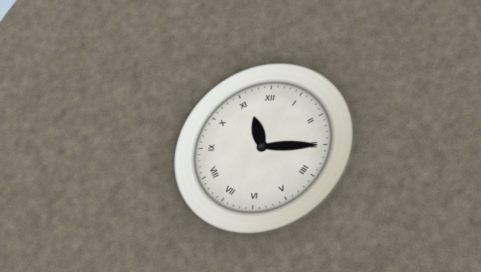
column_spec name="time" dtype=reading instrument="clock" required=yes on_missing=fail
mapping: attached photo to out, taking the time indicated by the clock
11:15
